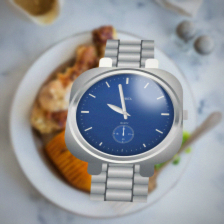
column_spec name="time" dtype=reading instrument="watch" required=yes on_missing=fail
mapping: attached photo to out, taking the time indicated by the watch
9:58
